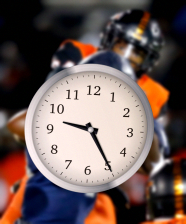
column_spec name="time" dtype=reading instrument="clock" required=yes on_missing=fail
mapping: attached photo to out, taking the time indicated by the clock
9:25
